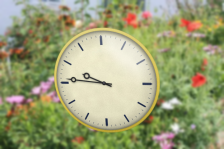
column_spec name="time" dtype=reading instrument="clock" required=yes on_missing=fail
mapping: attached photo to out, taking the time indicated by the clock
9:46
